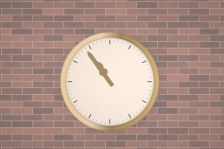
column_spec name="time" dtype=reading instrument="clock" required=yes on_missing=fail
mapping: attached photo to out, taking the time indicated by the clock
10:54
